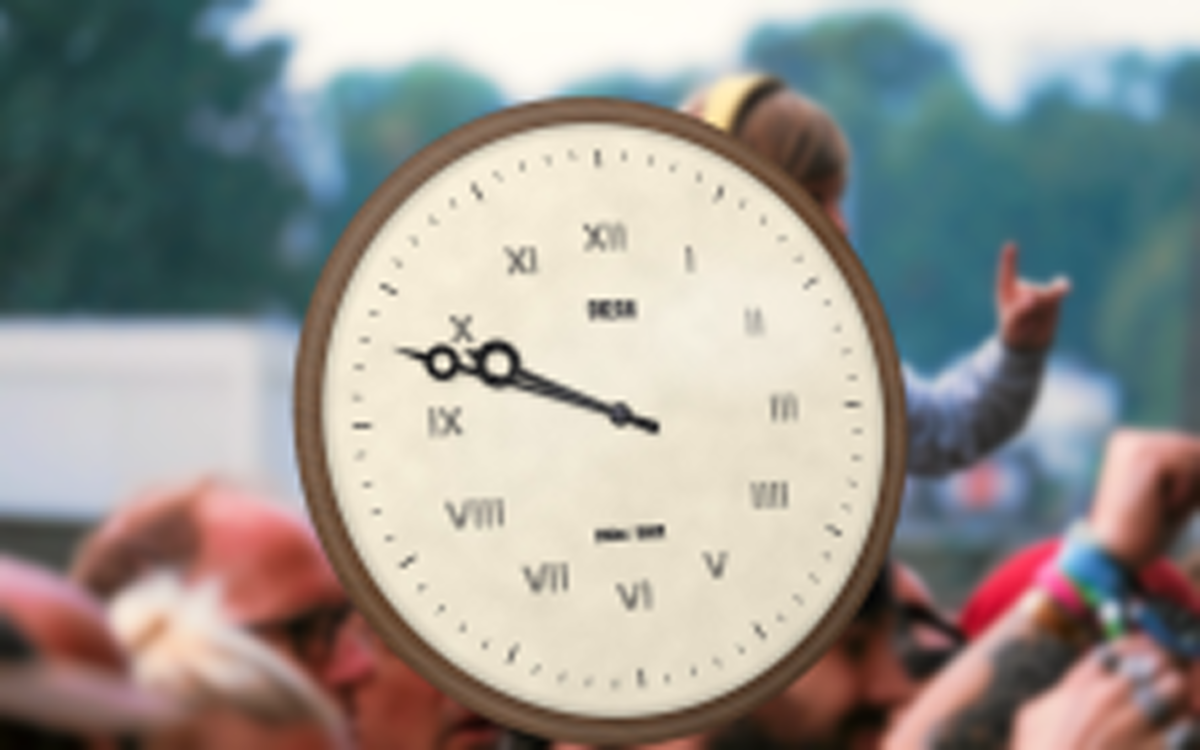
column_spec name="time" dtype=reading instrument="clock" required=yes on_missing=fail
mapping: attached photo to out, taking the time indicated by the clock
9:48
